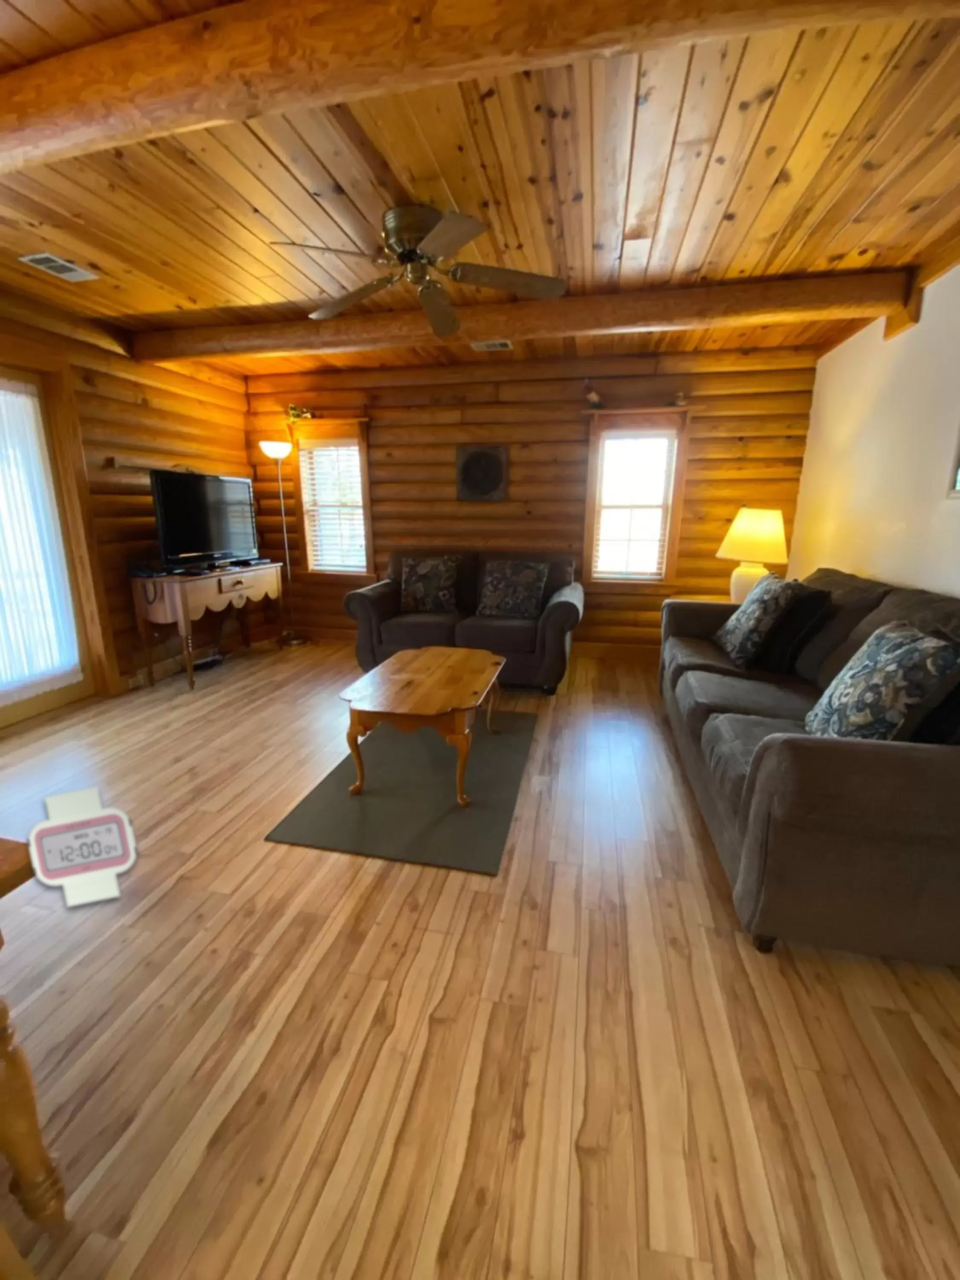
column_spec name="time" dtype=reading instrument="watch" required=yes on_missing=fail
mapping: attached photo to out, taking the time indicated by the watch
12:00
